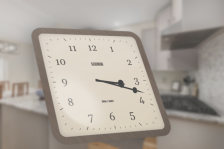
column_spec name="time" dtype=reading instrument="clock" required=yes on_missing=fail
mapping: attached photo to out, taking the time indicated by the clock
3:18
